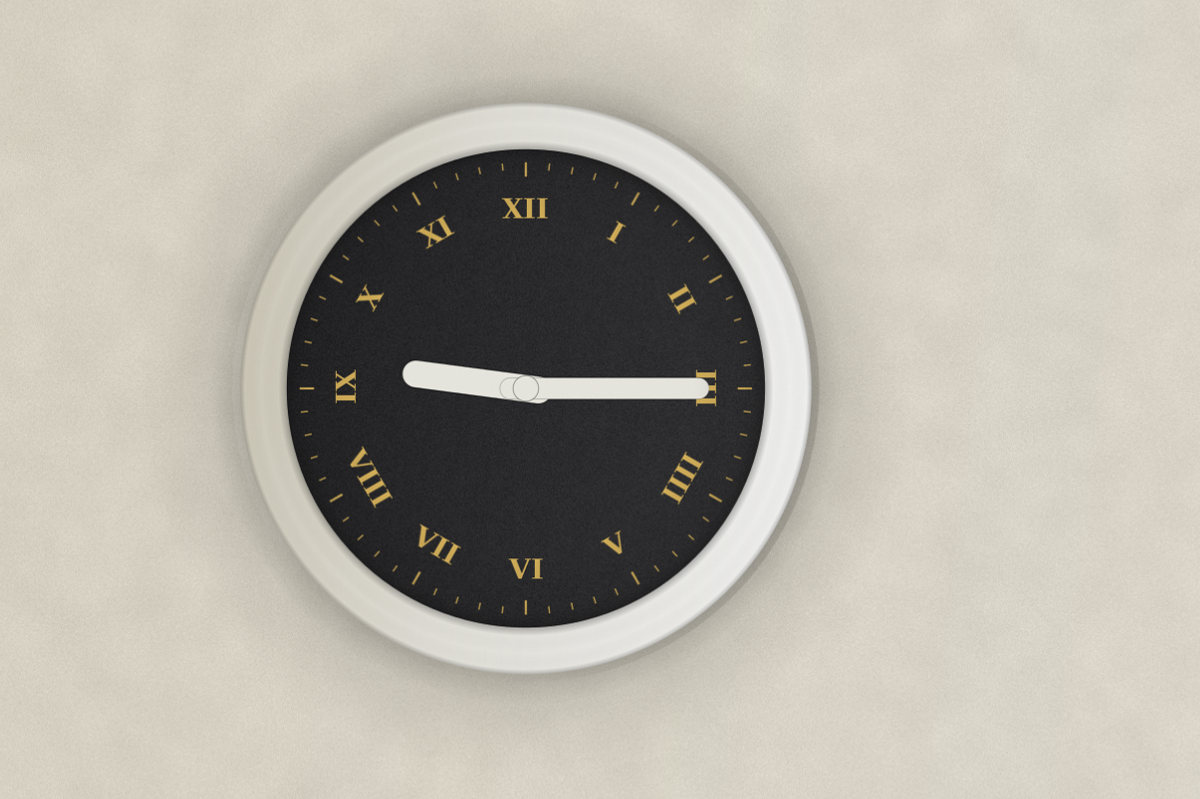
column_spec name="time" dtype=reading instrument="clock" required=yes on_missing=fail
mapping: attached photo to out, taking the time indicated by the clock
9:15
